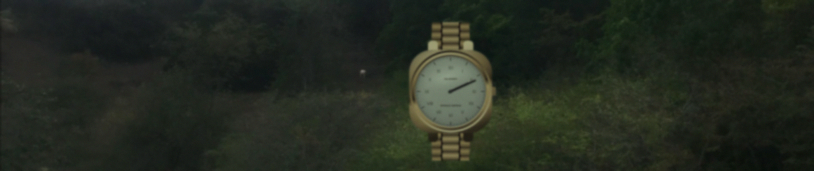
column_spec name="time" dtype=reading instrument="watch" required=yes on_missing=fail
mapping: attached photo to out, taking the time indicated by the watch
2:11
